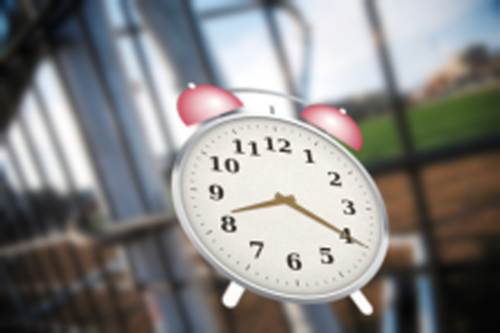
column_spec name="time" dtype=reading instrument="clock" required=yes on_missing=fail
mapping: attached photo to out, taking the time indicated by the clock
8:20
